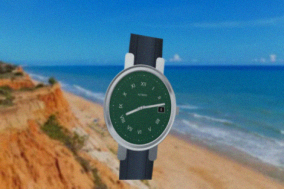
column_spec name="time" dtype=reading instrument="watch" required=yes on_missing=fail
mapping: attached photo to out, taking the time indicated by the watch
8:13
